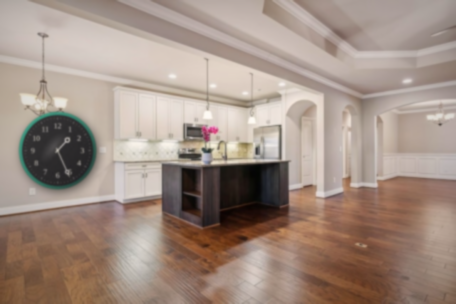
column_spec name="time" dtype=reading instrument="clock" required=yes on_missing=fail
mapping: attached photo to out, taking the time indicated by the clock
1:26
